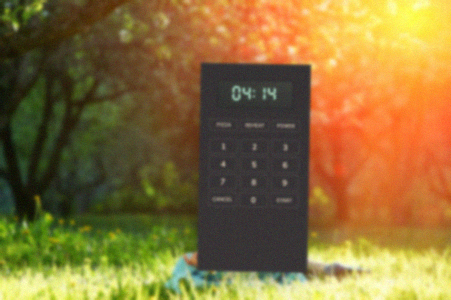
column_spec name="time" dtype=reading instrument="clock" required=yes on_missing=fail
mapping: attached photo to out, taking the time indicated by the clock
4:14
